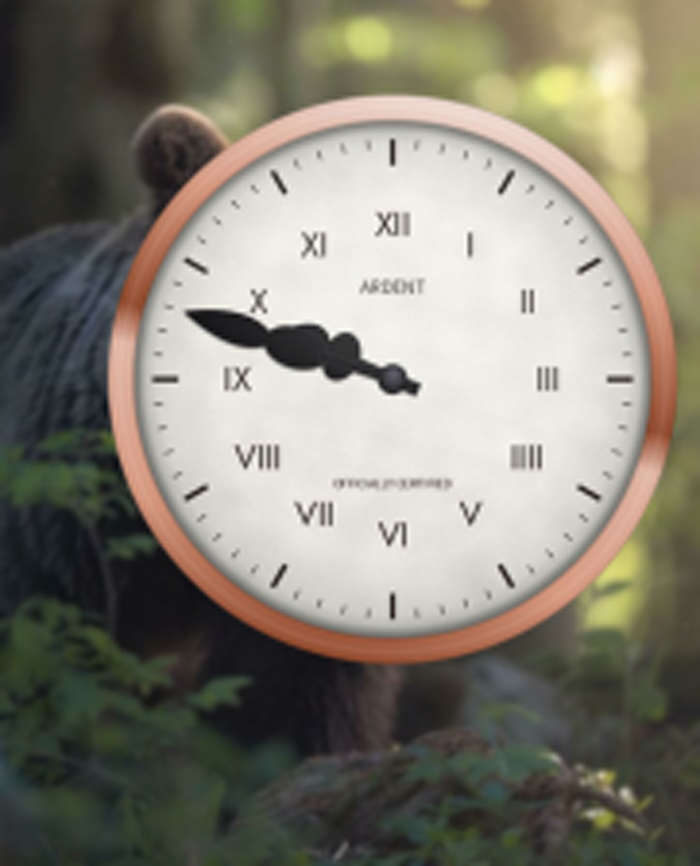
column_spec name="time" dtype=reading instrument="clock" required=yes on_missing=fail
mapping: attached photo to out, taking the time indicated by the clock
9:48
